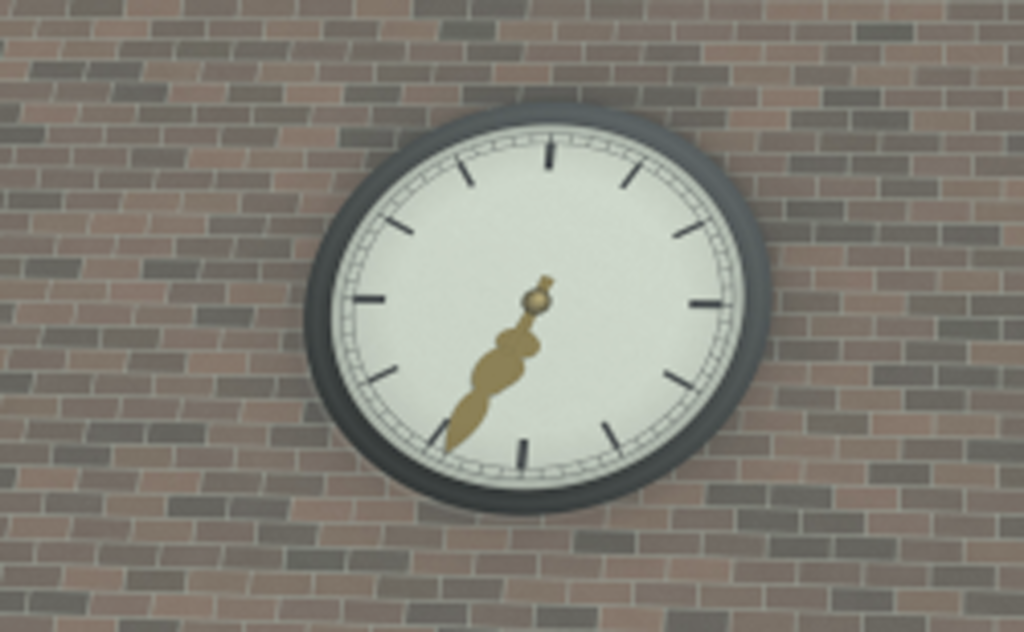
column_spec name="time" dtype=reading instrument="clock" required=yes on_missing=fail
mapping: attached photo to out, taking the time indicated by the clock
6:34
